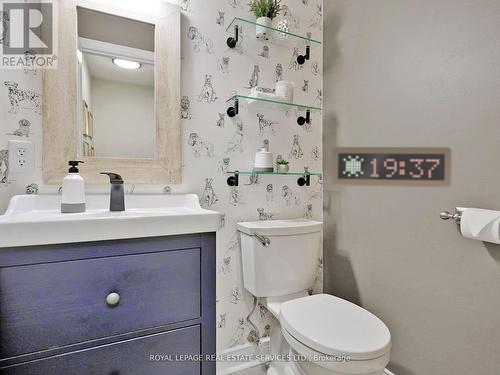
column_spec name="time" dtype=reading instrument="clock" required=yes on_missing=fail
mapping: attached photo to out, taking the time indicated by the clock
19:37
